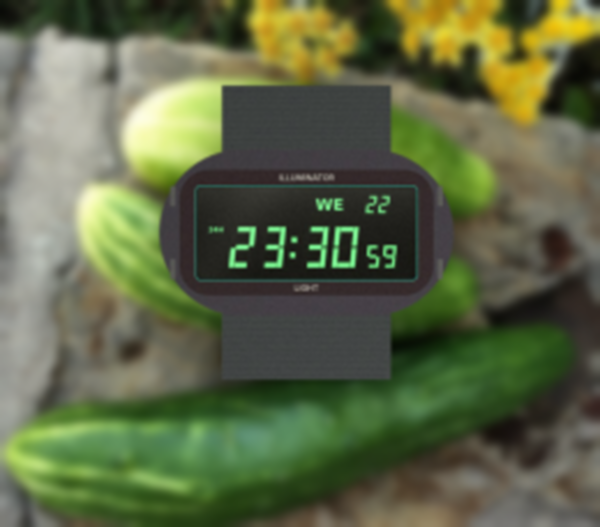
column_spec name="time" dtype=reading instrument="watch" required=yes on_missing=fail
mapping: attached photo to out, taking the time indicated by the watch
23:30:59
